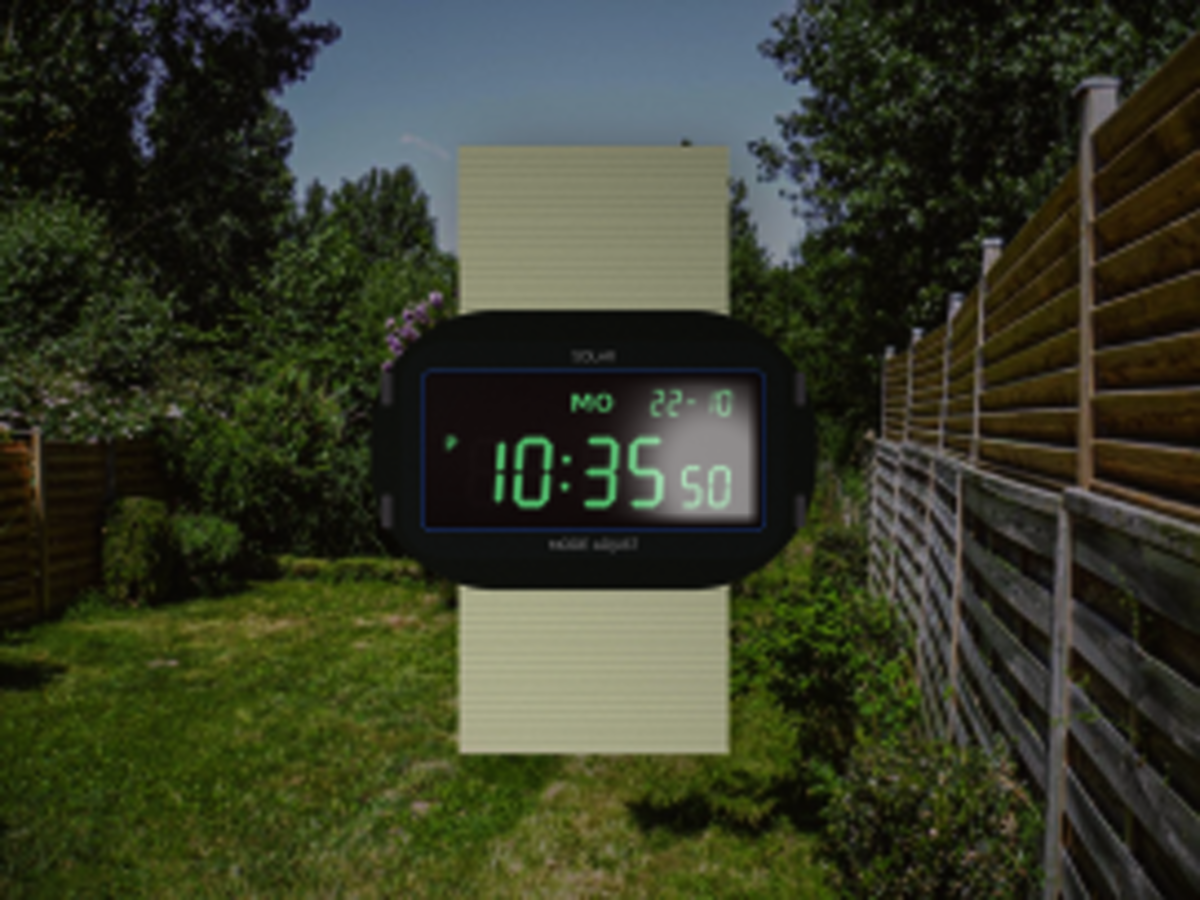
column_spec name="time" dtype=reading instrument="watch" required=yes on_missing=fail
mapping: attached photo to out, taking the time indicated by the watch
10:35:50
